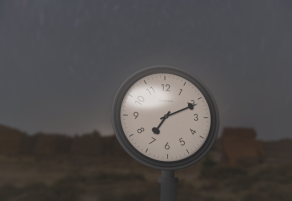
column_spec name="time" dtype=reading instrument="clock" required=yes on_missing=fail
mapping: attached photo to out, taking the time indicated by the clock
7:11
